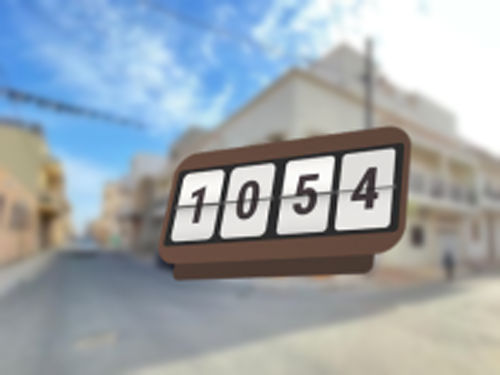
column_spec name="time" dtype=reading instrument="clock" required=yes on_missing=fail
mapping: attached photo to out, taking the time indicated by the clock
10:54
